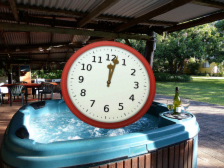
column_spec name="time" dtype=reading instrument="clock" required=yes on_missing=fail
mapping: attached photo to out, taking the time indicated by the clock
12:02
